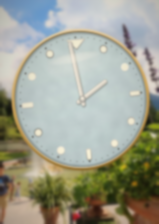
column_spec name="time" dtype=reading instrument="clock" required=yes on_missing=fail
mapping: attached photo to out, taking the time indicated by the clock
1:59
